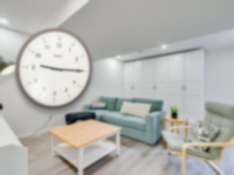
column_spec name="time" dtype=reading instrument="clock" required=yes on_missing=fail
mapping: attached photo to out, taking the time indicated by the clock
9:15
